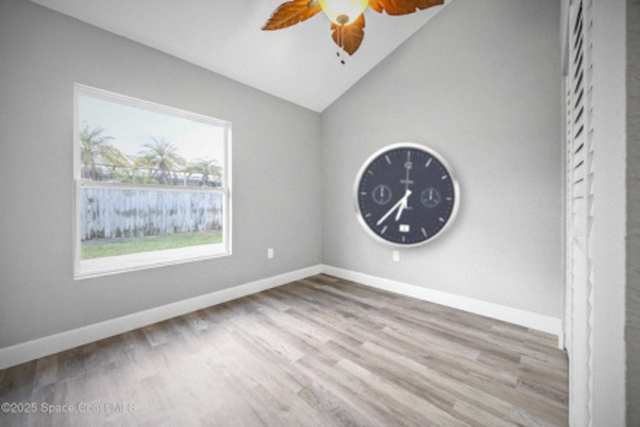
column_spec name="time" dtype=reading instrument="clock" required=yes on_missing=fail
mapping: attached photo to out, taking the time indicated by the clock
6:37
